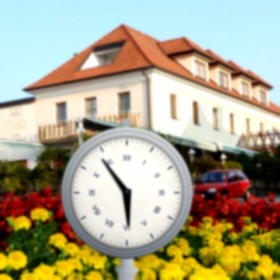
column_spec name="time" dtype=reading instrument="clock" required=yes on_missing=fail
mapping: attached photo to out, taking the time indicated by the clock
5:54
